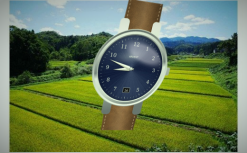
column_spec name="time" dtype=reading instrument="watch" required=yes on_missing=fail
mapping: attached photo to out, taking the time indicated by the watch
8:48
